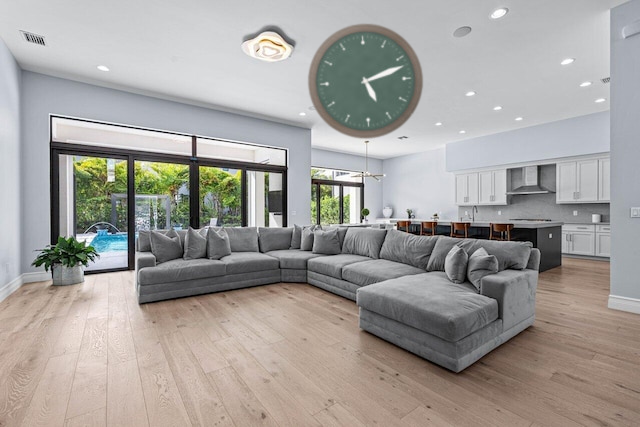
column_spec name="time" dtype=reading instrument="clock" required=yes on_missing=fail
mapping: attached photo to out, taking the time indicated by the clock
5:12
